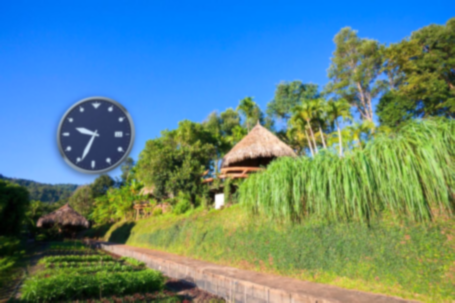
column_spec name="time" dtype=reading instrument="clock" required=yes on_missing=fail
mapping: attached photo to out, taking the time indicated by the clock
9:34
